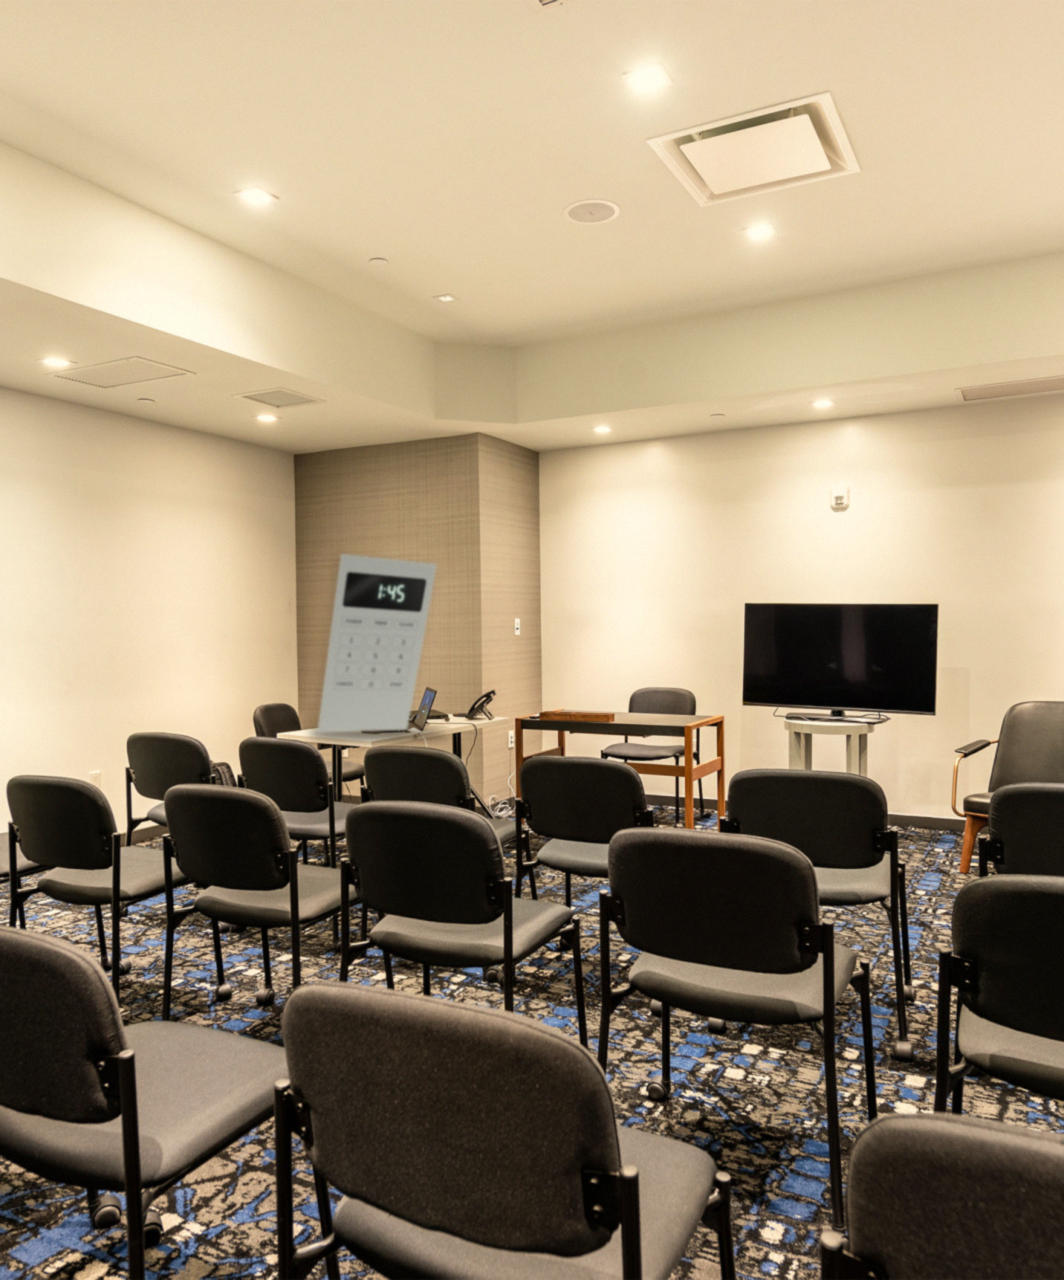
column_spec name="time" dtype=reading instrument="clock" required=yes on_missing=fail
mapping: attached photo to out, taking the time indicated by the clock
1:45
